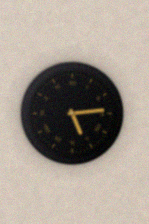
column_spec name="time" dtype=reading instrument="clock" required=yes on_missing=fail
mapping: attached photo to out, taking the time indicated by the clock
5:14
